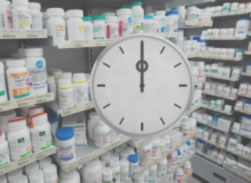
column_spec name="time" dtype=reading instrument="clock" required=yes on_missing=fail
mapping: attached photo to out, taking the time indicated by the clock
12:00
